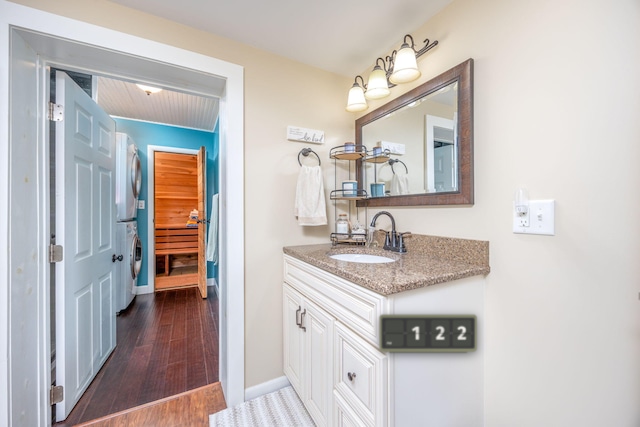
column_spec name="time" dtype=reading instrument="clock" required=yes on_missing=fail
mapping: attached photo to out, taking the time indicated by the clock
1:22
